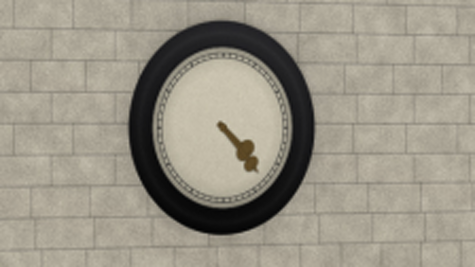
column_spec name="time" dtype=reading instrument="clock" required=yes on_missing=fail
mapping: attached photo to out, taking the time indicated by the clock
4:23
